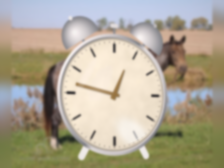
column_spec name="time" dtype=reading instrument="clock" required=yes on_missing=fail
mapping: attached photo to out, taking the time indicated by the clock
12:47
